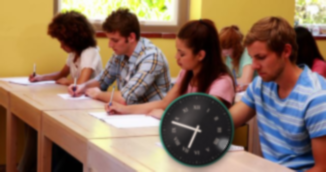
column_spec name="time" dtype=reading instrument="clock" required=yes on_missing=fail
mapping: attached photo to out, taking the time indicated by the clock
6:48
